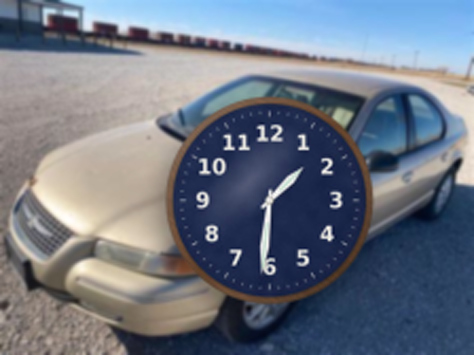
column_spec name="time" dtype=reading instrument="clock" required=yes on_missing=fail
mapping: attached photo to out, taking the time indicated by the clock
1:31
